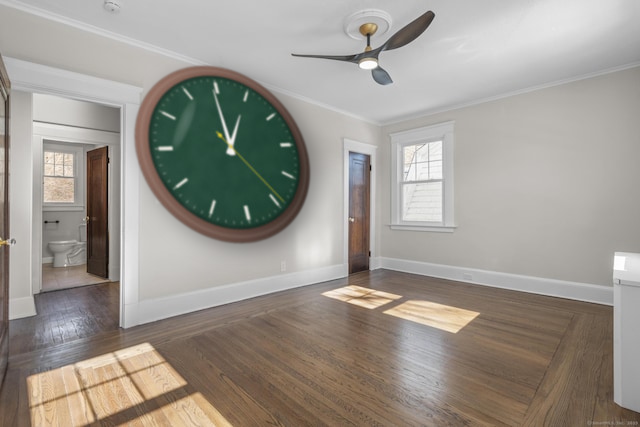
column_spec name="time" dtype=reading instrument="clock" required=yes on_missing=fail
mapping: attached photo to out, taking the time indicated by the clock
12:59:24
